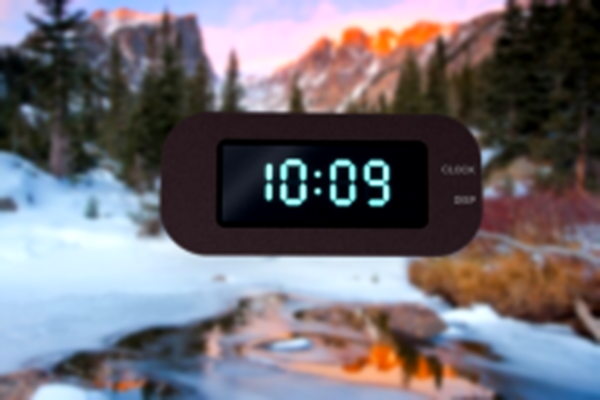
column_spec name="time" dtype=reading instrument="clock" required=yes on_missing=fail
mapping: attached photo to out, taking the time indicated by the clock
10:09
